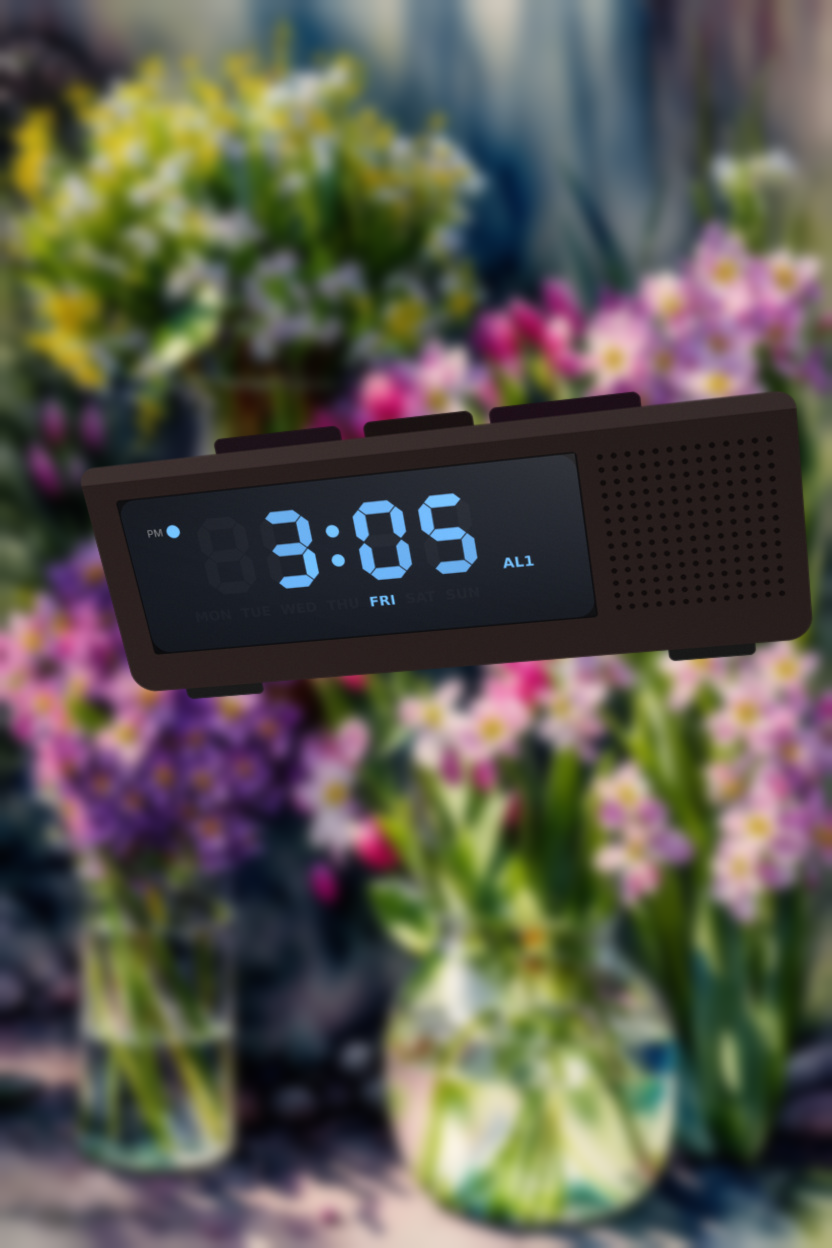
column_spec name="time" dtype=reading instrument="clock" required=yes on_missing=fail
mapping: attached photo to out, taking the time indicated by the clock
3:05
